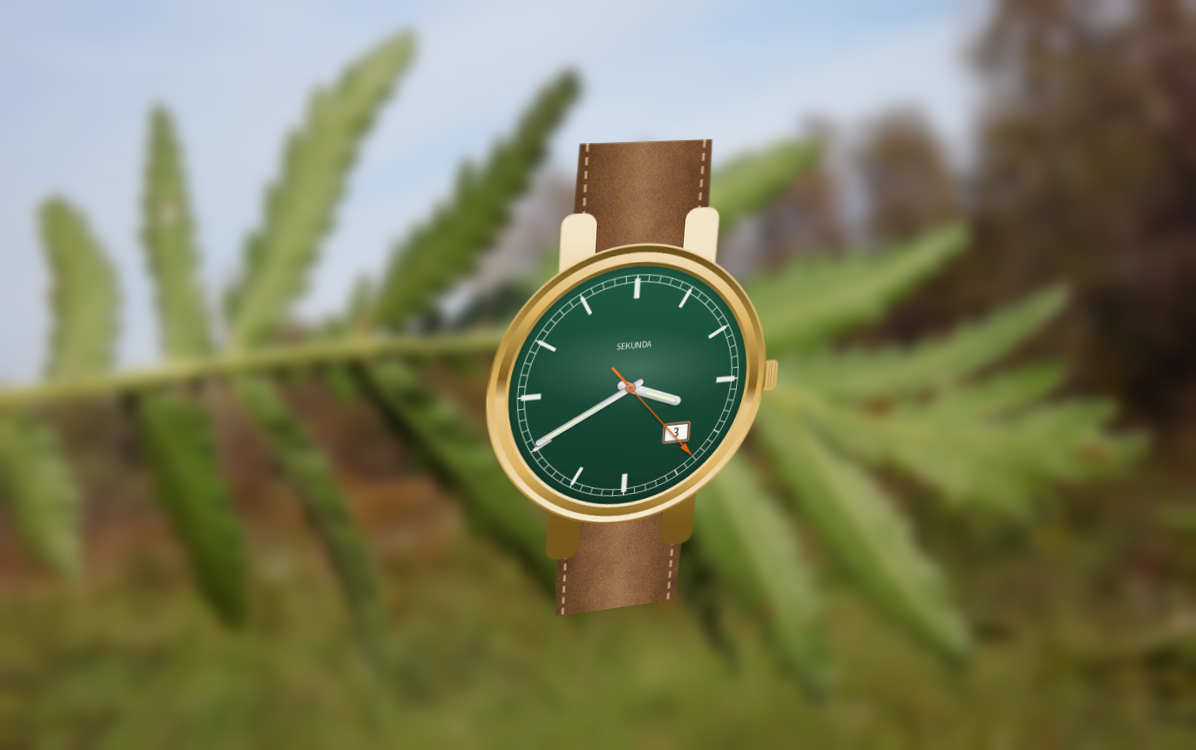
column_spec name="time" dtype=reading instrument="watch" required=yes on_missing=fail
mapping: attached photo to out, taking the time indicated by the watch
3:40:23
